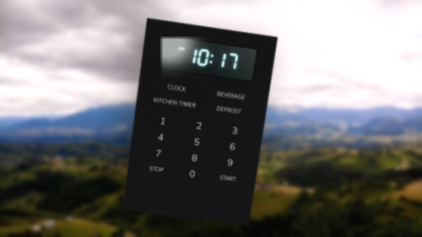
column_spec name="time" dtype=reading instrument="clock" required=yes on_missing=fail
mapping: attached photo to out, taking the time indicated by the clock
10:17
